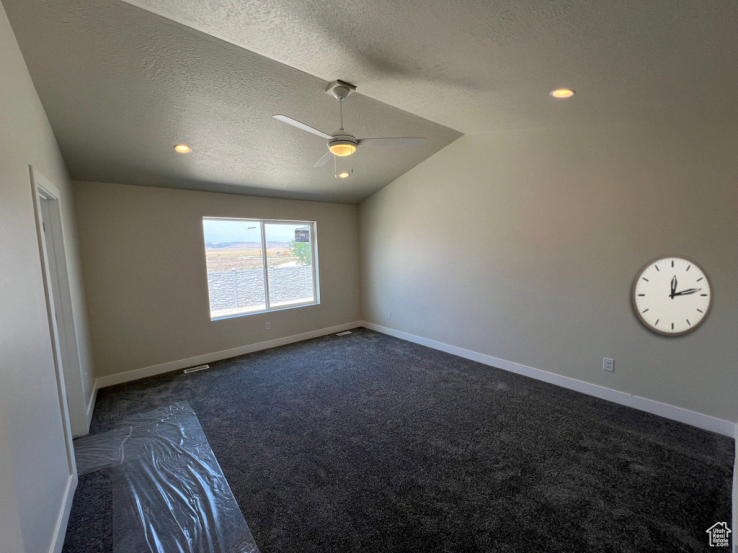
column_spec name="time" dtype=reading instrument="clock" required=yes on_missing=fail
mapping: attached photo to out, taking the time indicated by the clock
12:13
